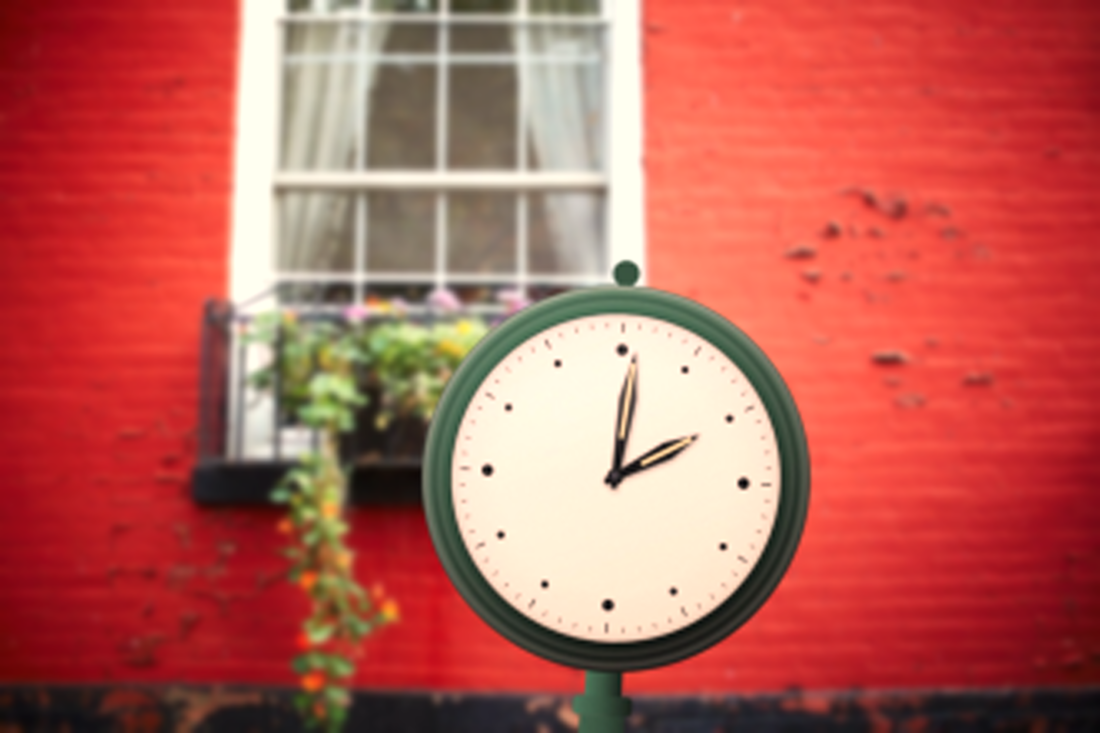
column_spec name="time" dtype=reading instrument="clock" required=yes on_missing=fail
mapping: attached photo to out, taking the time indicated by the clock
2:01
